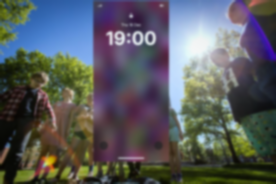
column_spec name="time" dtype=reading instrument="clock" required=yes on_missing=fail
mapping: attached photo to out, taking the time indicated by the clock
19:00
